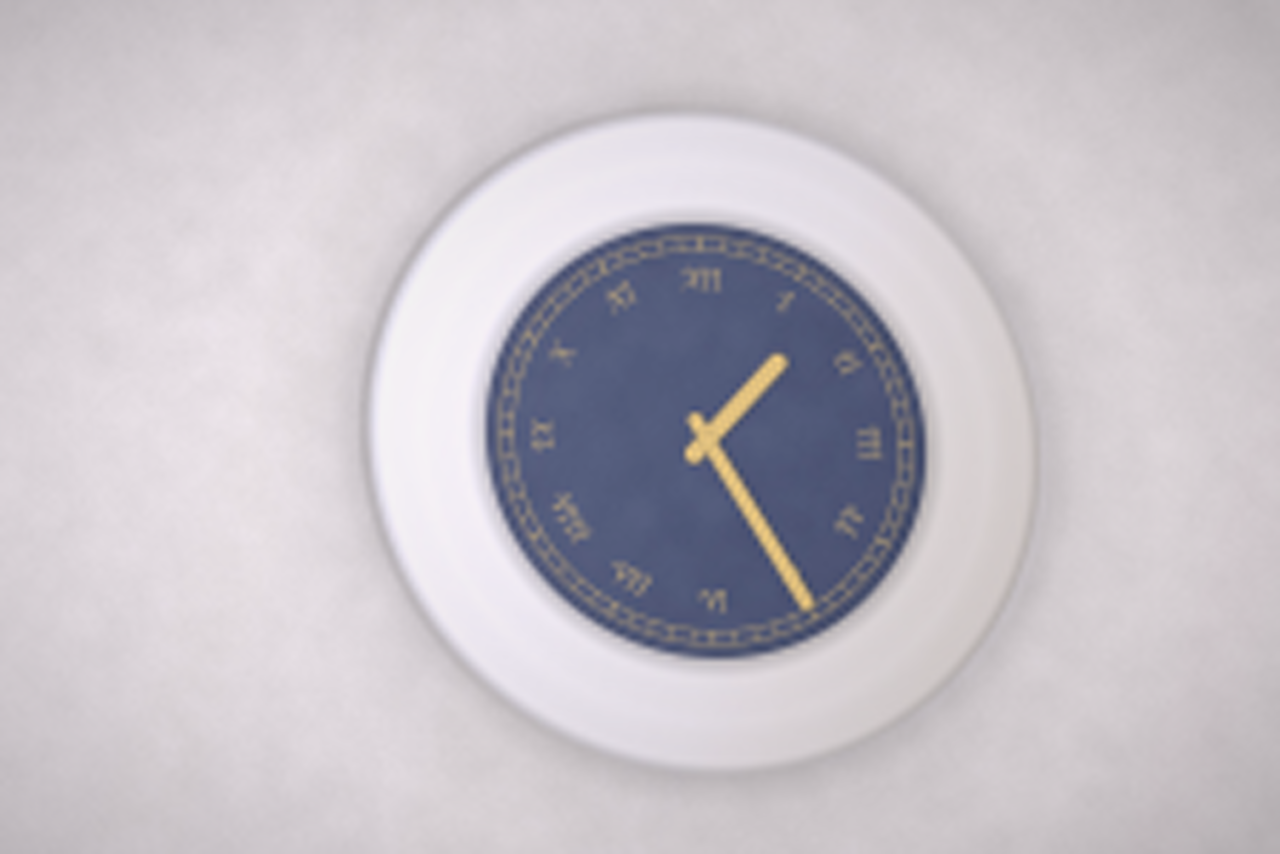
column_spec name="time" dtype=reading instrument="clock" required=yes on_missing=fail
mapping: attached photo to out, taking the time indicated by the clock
1:25
